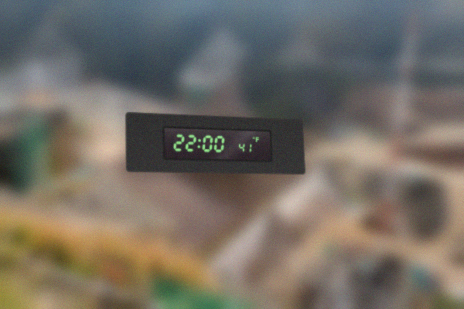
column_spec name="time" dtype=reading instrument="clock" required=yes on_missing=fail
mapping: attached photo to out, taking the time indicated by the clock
22:00
